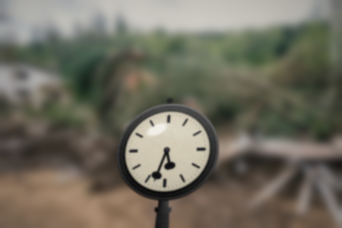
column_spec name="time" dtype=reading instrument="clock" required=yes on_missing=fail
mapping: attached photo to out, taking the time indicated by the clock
5:33
